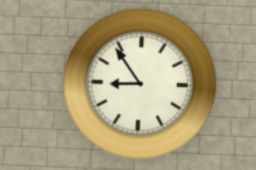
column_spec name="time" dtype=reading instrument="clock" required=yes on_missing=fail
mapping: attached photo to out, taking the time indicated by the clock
8:54
